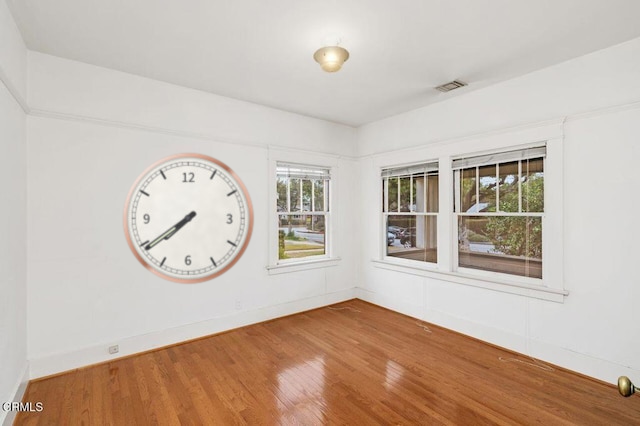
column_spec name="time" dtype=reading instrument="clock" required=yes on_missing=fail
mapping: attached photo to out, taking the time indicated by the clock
7:39
